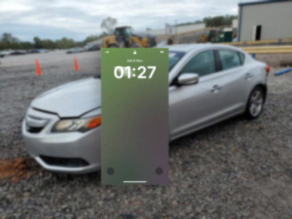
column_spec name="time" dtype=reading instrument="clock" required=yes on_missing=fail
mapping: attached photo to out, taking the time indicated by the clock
1:27
